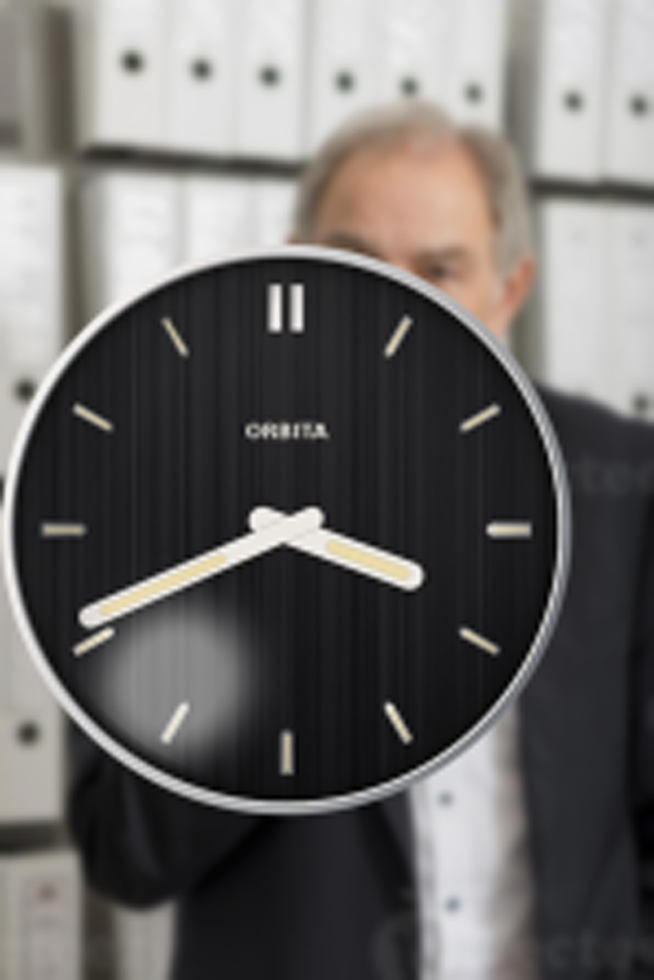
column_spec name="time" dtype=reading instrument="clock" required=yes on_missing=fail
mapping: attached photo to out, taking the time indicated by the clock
3:41
